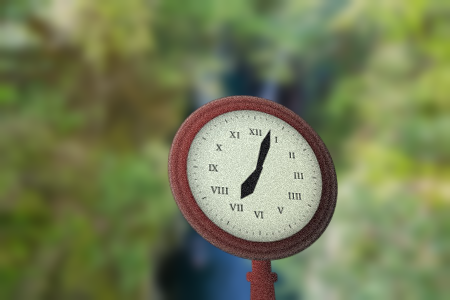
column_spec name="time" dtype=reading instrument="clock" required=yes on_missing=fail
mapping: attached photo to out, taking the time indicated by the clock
7:03
